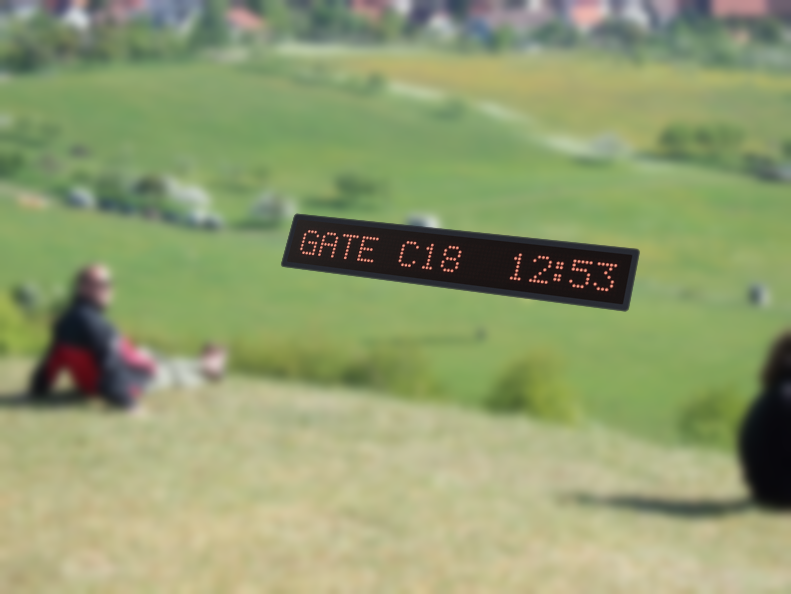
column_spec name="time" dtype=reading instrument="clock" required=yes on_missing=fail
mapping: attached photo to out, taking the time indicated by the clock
12:53
